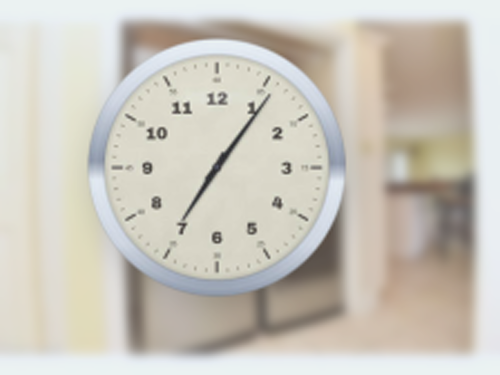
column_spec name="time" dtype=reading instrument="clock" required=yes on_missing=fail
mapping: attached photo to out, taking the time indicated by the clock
7:06
